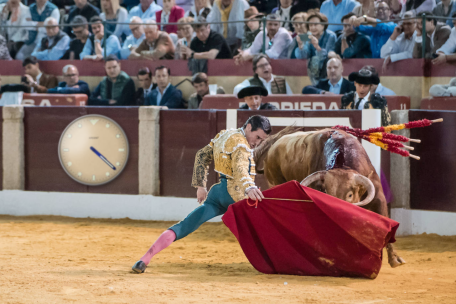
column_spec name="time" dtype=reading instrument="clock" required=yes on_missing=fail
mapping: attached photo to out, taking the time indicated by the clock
4:22
